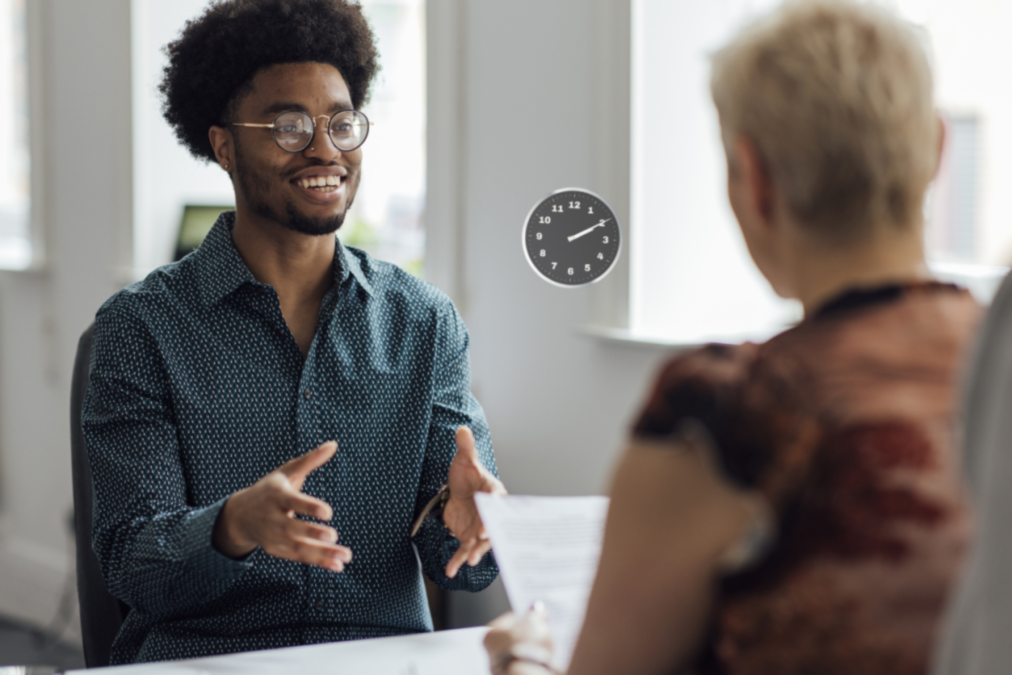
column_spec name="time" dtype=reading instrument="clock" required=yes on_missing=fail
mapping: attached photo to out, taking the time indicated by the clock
2:10
